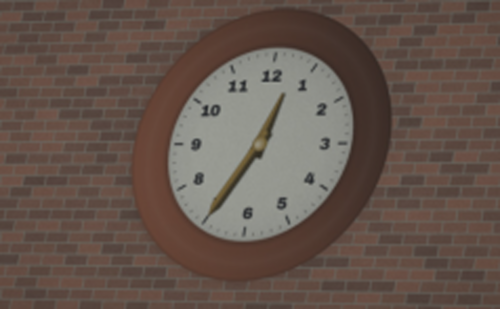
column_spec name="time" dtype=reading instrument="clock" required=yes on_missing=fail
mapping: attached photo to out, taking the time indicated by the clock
12:35
